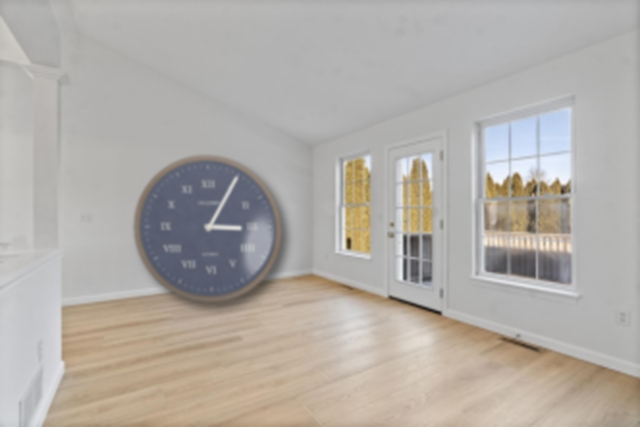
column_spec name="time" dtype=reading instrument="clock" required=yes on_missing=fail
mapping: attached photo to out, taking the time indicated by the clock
3:05
